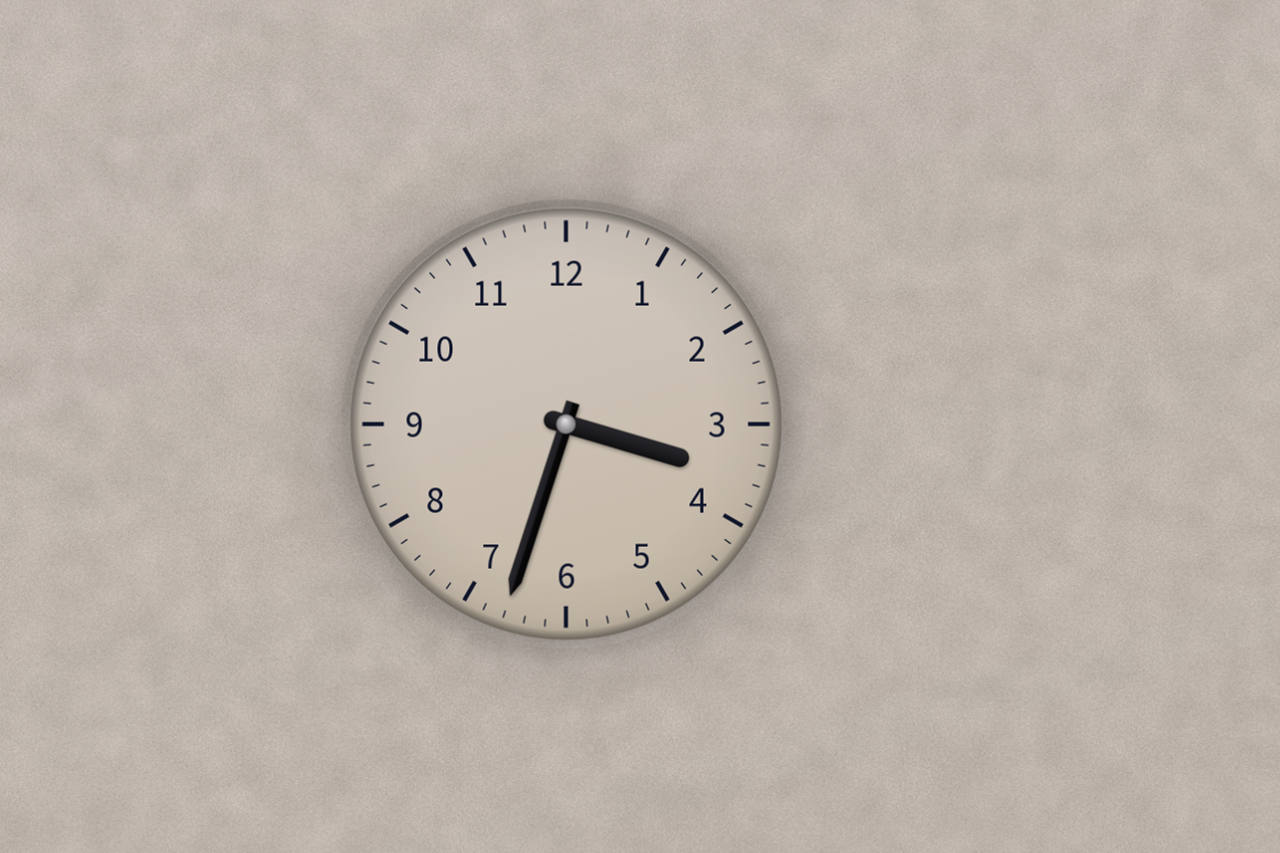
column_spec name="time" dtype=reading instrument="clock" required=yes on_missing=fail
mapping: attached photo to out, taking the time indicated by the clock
3:33
